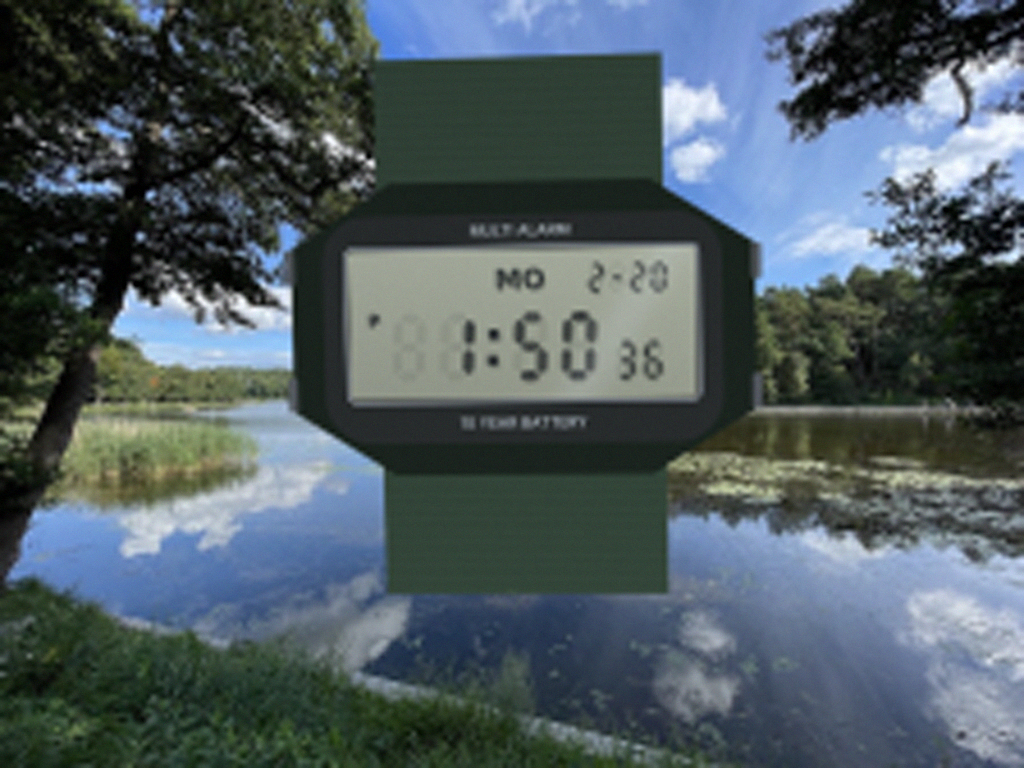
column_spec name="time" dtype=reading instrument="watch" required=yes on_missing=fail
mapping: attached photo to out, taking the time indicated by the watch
1:50:36
